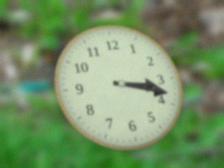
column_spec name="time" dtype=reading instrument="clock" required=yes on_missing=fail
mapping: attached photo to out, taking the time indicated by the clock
3:18
